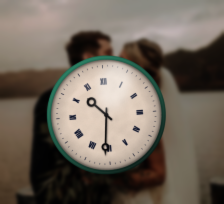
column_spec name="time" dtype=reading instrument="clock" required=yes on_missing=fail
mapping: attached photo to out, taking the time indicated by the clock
10:31
